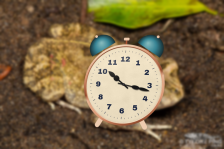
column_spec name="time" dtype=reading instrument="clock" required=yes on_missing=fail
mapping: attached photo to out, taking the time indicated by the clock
10:17
